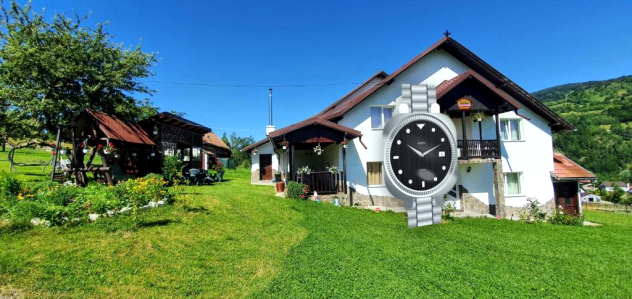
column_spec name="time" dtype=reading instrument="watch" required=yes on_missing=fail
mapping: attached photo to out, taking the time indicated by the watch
10:11
